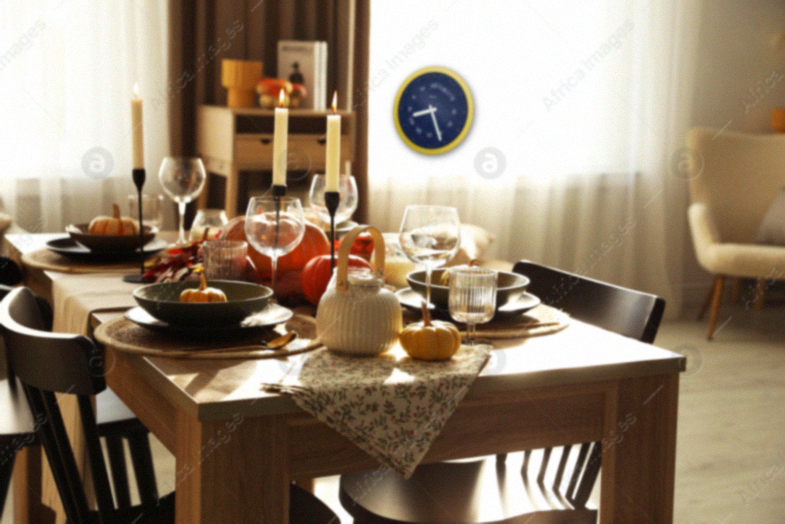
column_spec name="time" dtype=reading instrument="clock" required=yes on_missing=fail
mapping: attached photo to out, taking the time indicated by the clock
8:26
